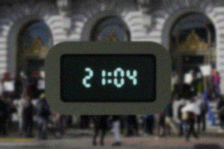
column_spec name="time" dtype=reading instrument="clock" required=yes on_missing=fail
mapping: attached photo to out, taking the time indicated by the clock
21:04
